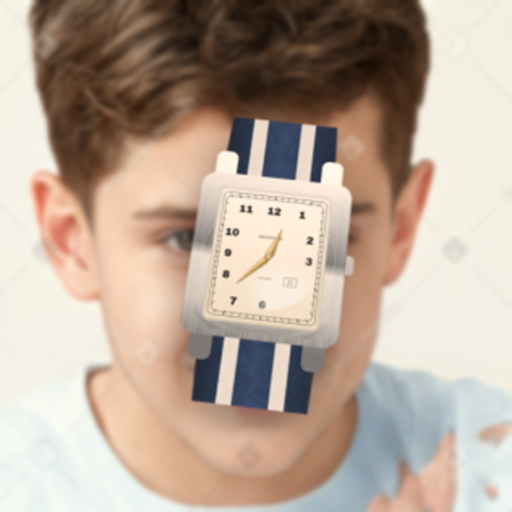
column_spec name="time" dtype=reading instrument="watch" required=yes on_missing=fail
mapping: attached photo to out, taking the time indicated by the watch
12:37
